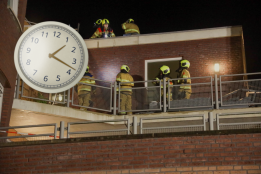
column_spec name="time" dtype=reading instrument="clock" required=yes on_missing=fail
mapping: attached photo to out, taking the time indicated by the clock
1:18
